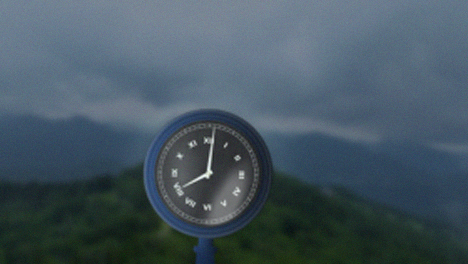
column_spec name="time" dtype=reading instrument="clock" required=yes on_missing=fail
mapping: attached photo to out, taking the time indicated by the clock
8:01
